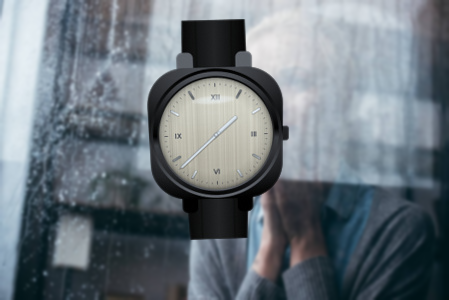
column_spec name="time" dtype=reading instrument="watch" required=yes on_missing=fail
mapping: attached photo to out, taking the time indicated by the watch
1:38
